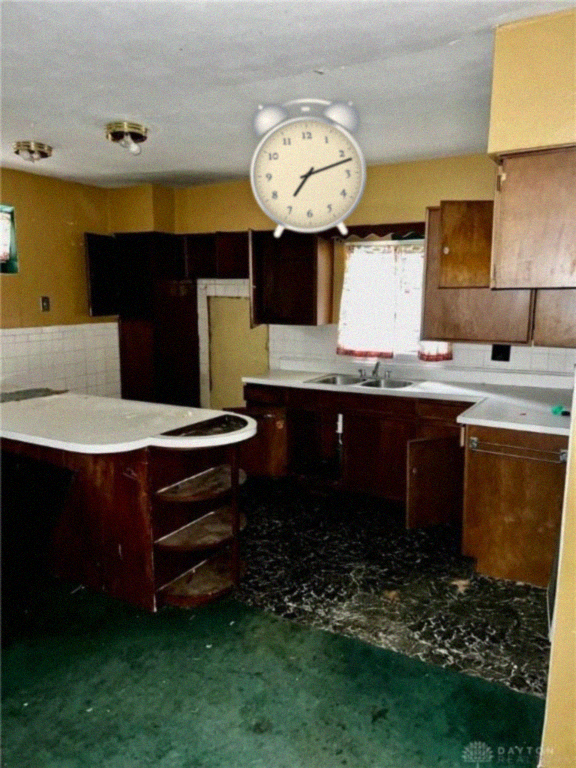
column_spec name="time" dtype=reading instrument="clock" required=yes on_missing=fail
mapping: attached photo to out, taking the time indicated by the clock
7:12
